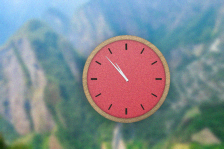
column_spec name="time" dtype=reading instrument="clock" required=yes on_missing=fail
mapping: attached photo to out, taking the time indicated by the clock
10:53
